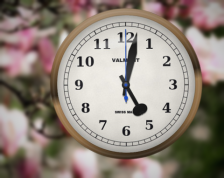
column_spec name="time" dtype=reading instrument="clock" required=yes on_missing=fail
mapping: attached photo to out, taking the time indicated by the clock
5:02:00
